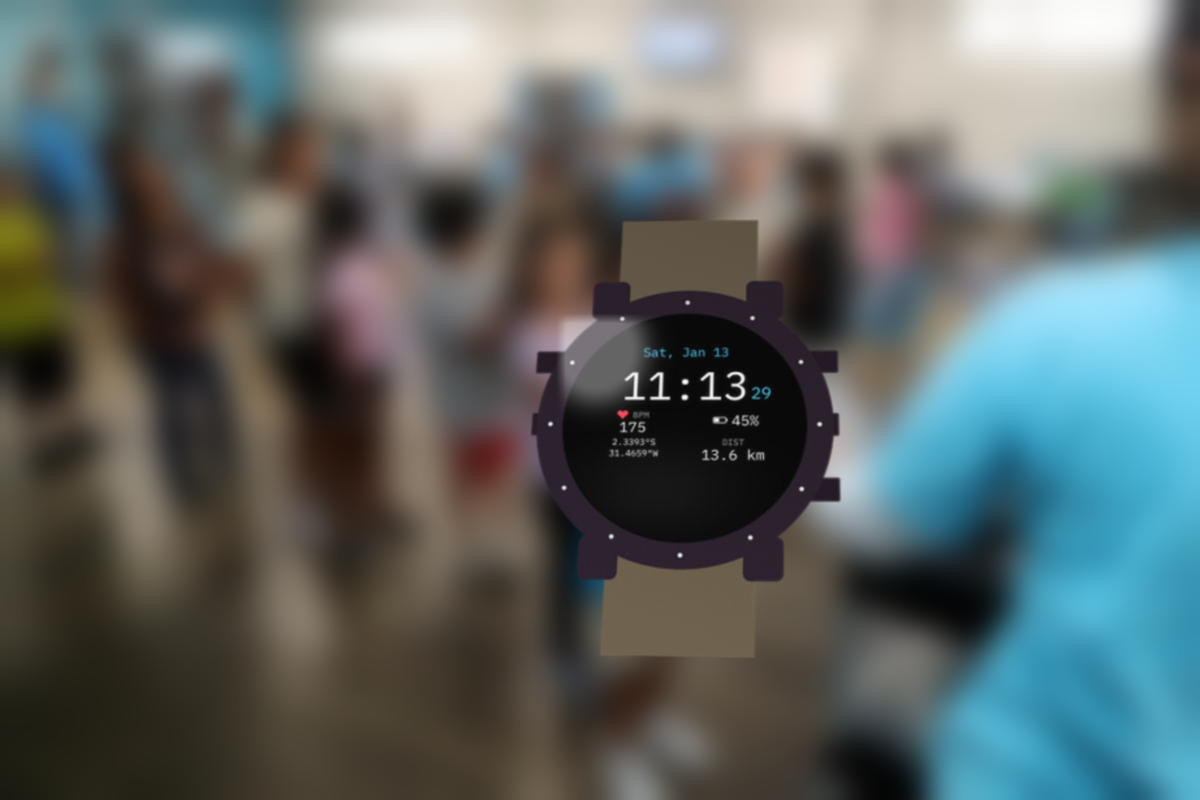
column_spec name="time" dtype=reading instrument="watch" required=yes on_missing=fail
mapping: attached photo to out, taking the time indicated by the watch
11:13:29
